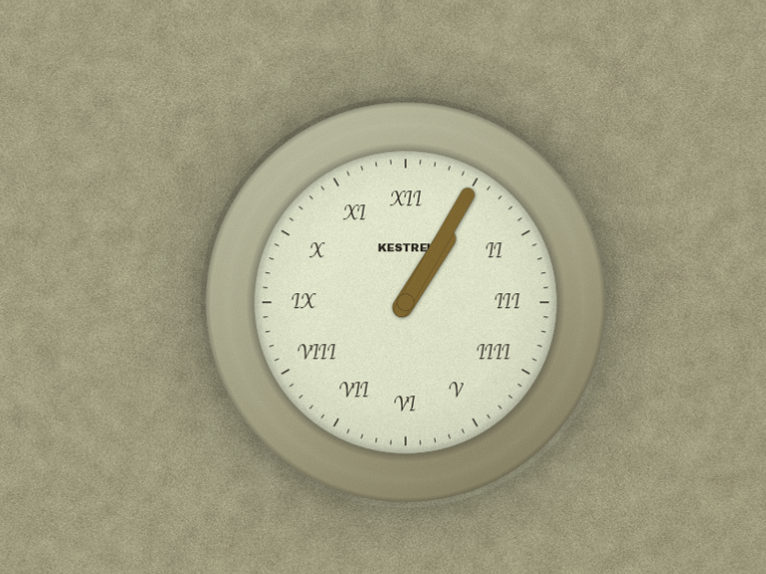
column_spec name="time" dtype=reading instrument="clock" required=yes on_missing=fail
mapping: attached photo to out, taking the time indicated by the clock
1:05
